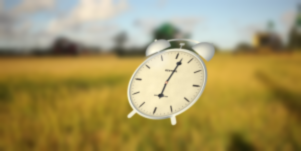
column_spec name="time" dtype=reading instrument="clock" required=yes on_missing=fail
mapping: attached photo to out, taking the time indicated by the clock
6:02
